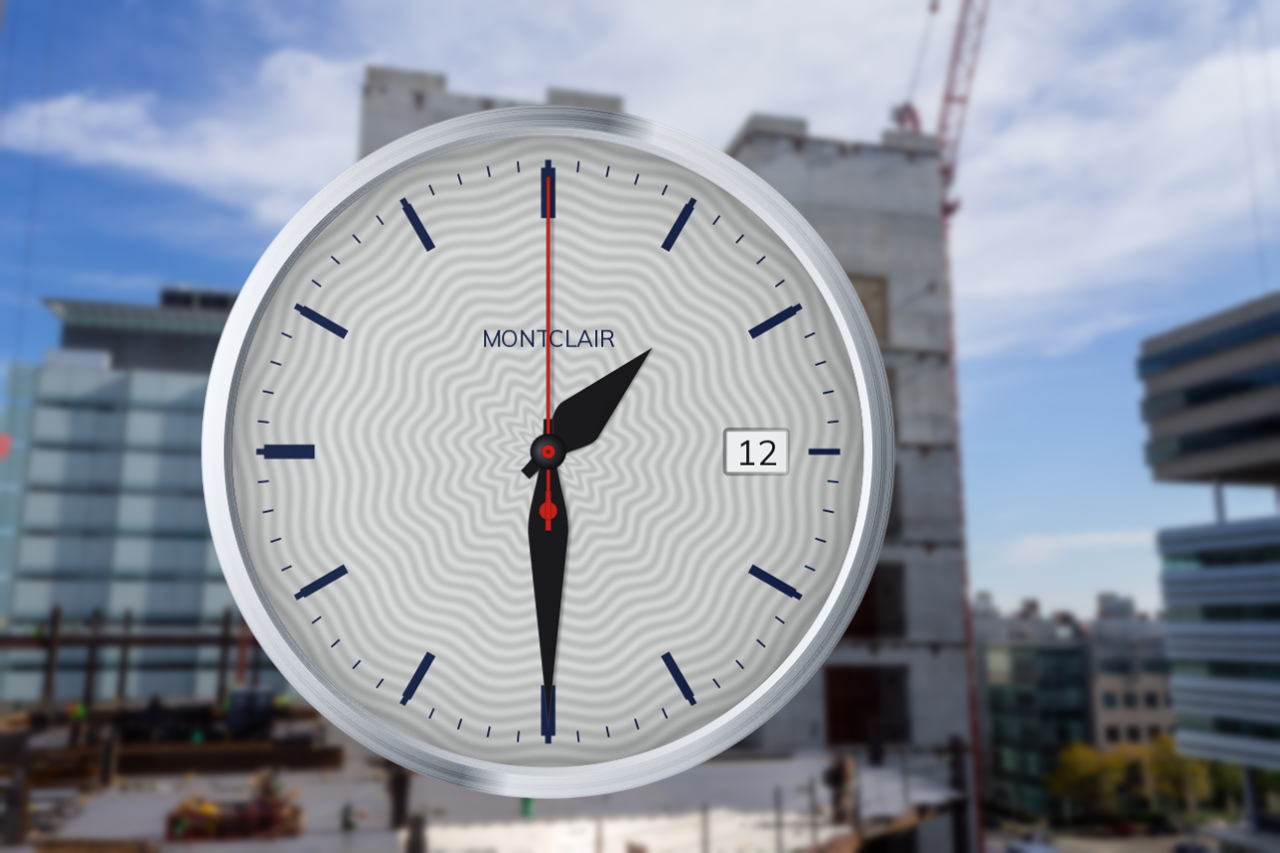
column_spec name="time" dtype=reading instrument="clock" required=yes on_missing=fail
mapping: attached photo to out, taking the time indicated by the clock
1:30:00
